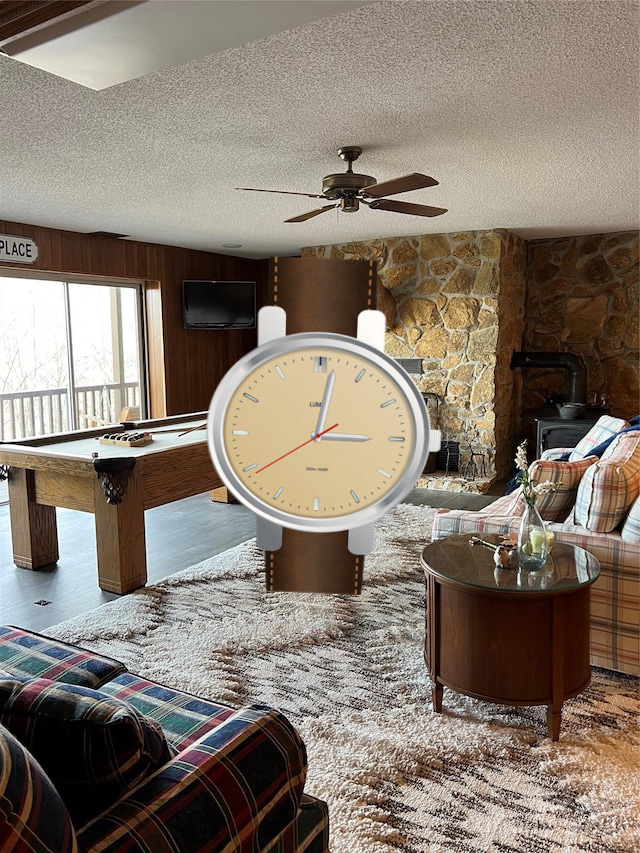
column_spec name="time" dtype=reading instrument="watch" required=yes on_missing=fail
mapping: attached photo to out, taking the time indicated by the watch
3:01:39
